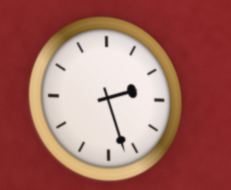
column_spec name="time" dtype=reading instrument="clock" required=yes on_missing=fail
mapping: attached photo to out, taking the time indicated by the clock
2:27
